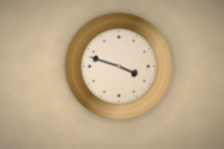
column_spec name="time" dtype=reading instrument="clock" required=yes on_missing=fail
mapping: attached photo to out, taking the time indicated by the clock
3:48
